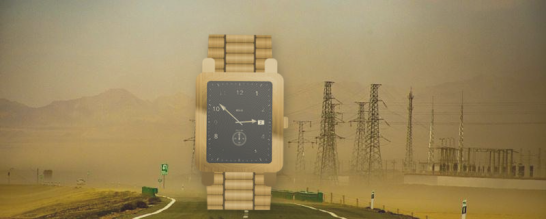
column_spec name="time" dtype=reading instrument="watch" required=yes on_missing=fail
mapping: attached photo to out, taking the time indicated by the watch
2:52
